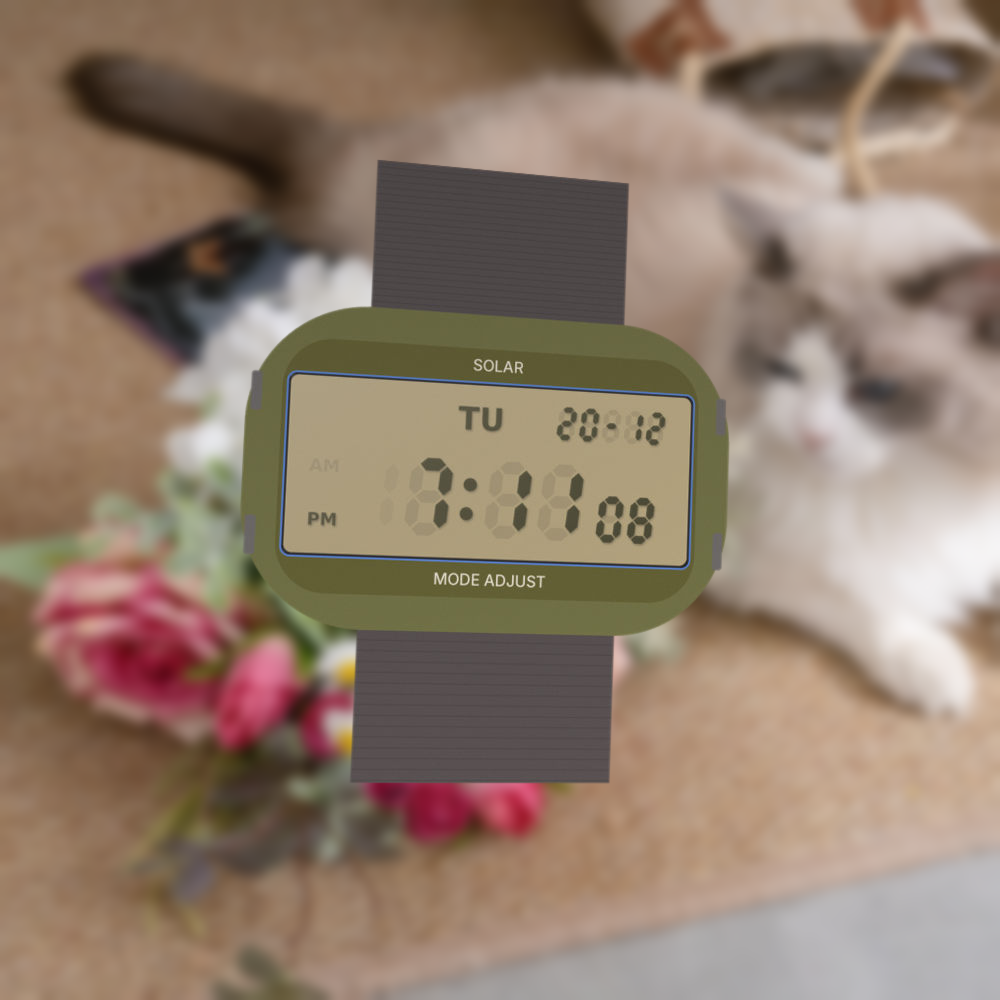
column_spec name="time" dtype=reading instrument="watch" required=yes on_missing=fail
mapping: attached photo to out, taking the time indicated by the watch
7:11:08
